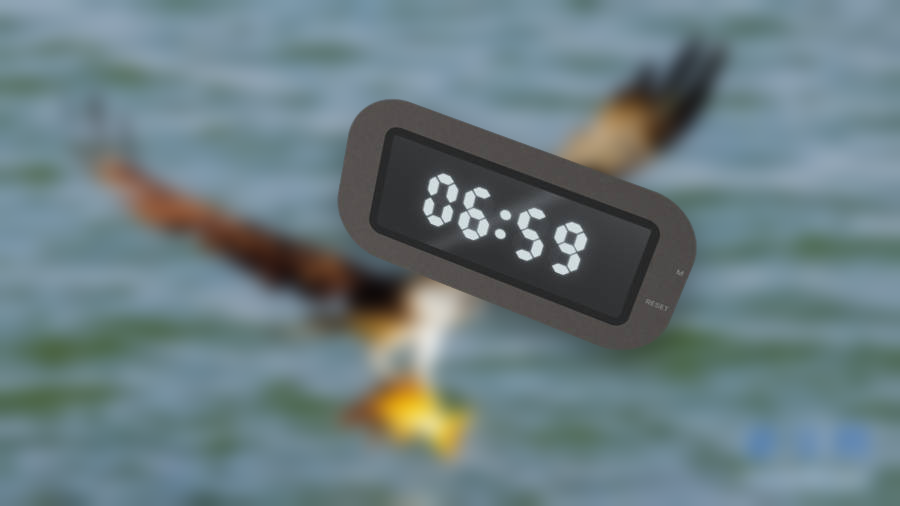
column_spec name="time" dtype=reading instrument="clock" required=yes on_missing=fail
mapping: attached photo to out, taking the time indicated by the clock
6:59
